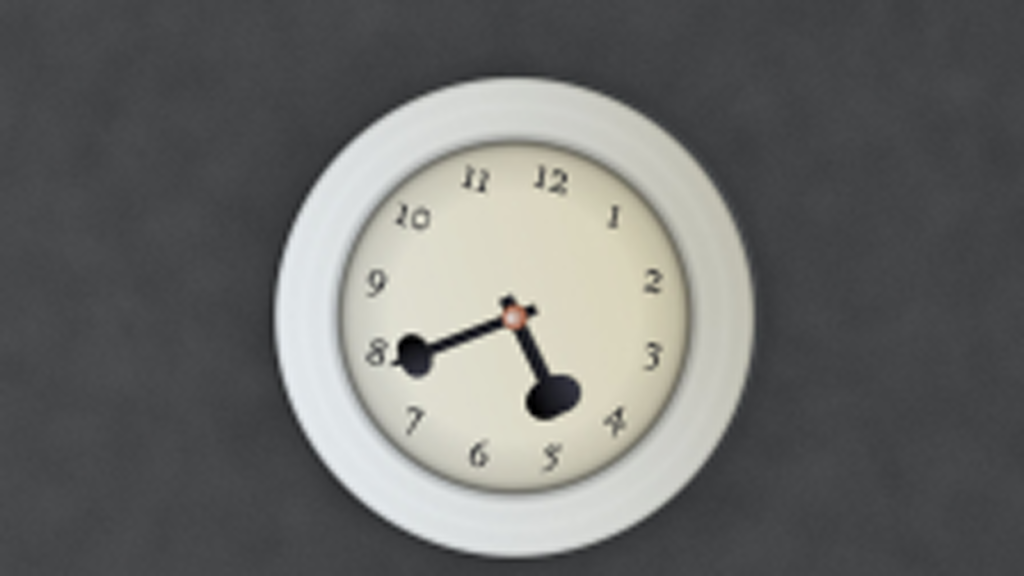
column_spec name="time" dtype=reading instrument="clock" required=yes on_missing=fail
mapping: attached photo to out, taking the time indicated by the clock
4:39
